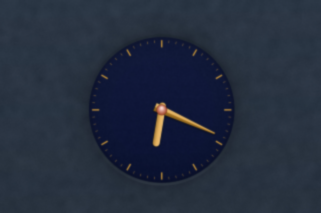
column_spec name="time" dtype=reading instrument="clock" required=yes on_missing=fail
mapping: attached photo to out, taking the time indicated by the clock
6:19
